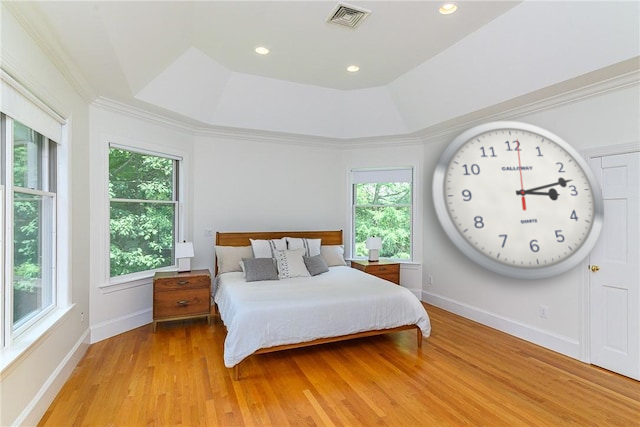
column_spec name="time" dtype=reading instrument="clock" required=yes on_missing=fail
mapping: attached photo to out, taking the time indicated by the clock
3:13:01
